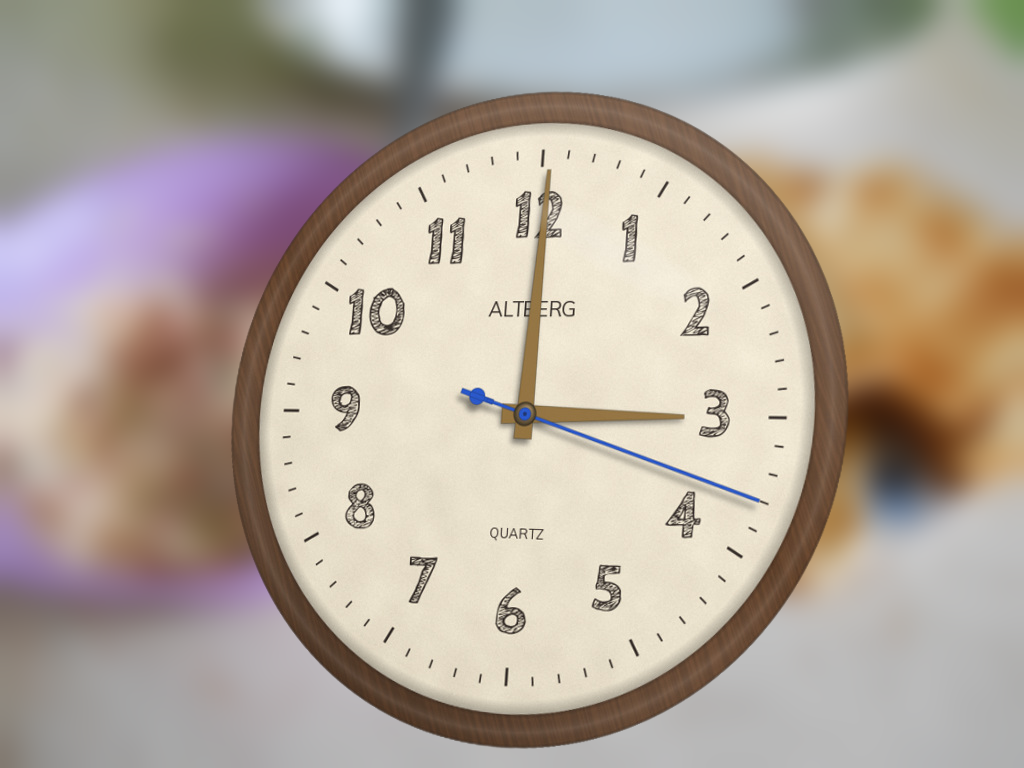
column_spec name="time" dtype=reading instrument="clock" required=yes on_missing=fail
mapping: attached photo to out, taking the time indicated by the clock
3:00:18
